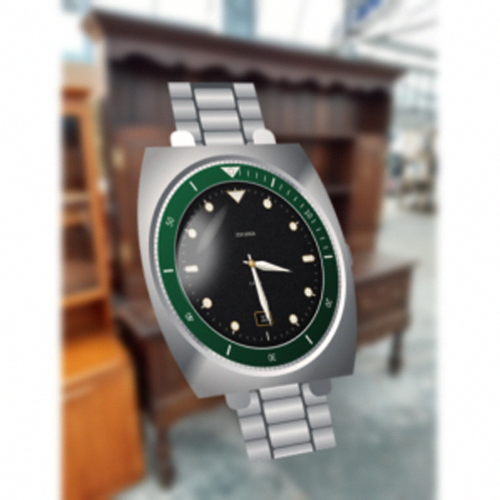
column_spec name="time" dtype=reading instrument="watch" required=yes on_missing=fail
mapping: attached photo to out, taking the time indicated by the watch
3:29
